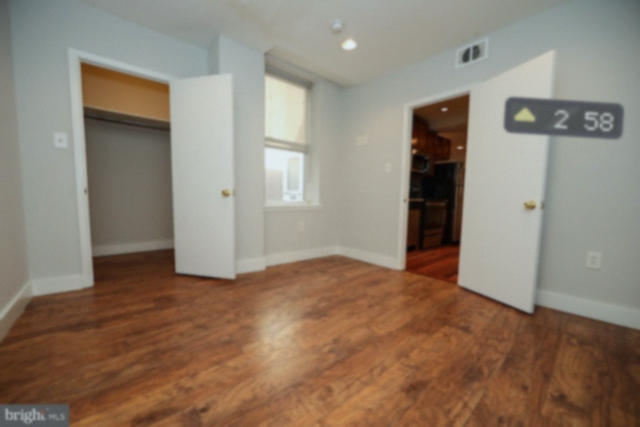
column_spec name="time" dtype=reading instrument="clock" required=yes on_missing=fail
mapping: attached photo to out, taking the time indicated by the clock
2:58
